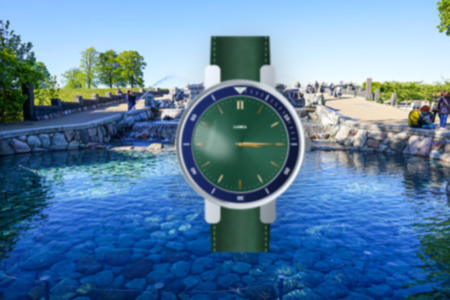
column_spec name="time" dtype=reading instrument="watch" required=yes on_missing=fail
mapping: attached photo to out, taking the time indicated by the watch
3:15
